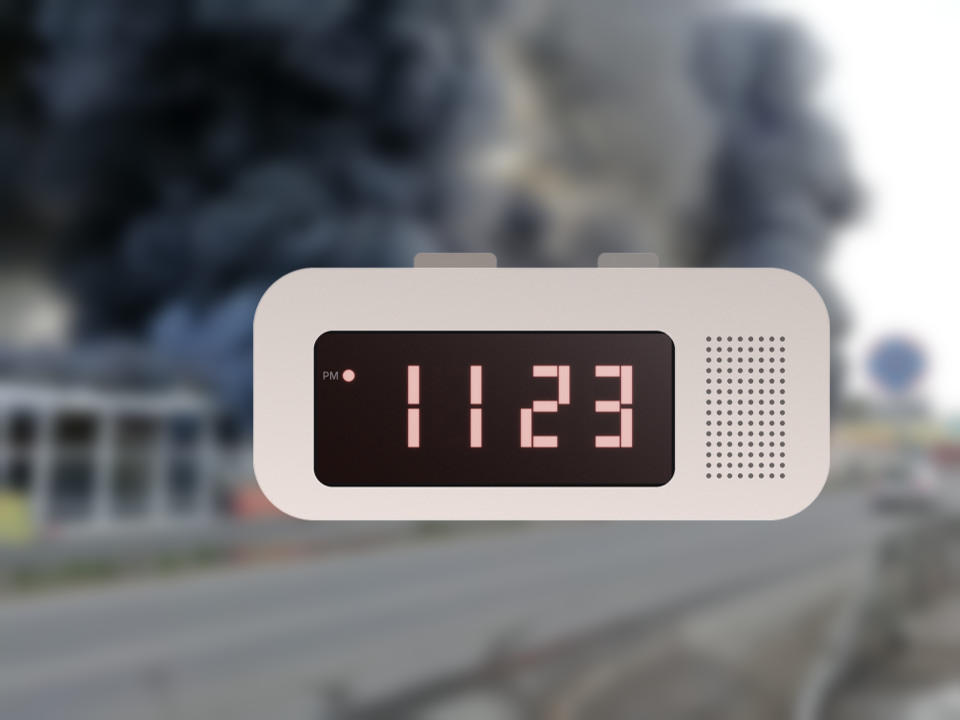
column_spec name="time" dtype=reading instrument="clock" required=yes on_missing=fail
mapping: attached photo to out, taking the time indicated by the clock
11:23
